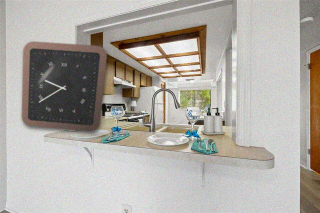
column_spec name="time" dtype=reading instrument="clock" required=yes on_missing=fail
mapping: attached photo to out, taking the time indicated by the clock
9:39
